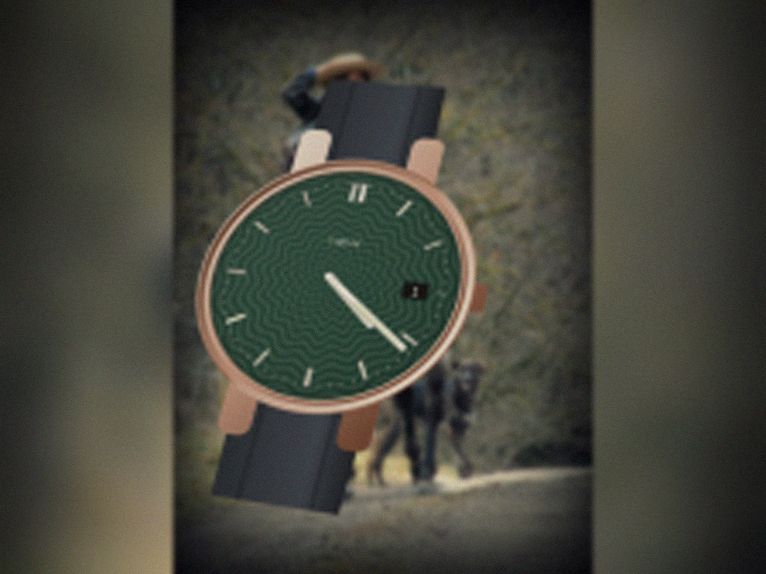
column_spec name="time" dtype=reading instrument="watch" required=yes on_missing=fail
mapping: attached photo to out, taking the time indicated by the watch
4:21
